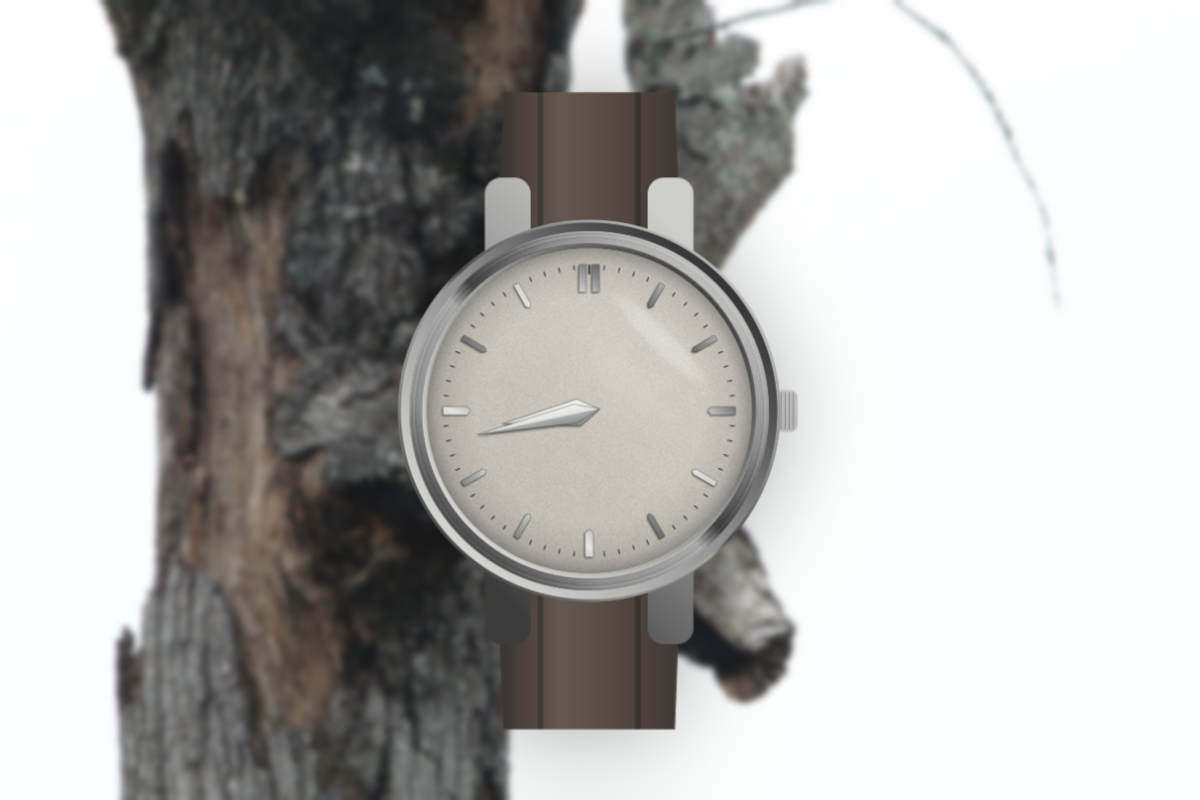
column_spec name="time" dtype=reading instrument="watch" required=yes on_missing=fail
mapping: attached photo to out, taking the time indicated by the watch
8:43
